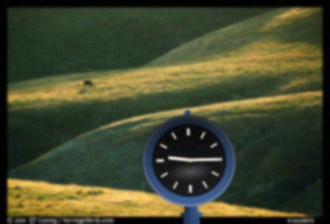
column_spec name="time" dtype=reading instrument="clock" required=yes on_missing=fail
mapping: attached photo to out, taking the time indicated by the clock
9:15
